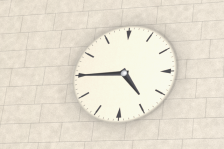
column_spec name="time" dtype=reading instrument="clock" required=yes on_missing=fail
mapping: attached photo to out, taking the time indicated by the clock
4:45
